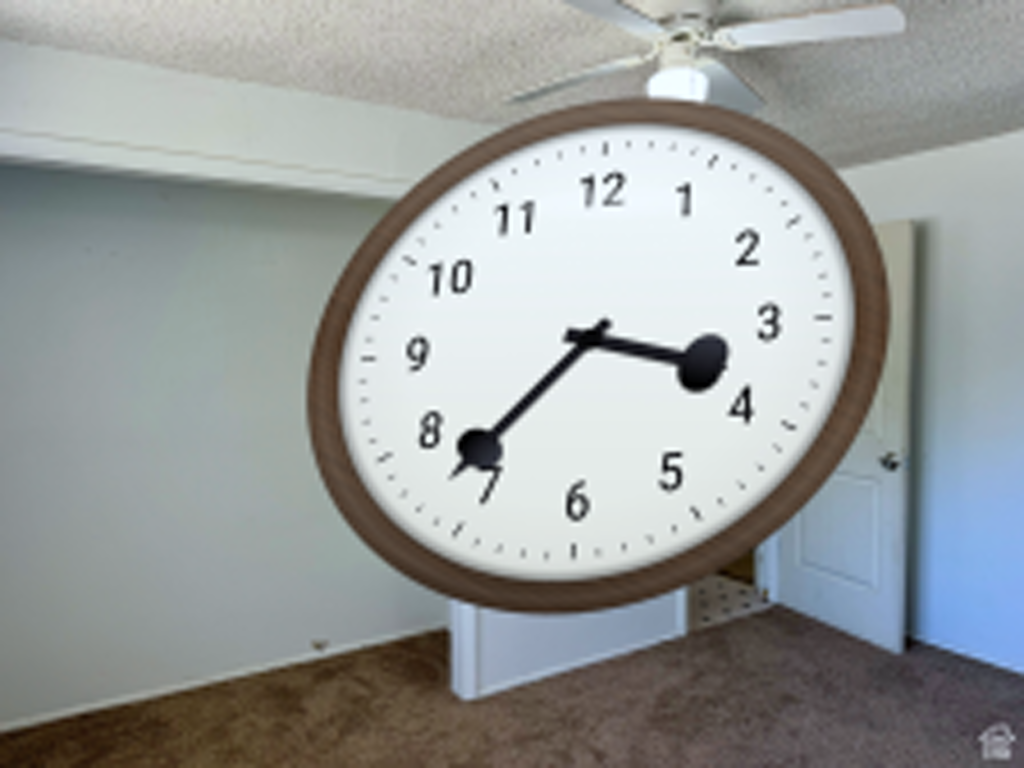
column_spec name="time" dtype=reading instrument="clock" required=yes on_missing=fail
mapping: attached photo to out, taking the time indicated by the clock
3:37
